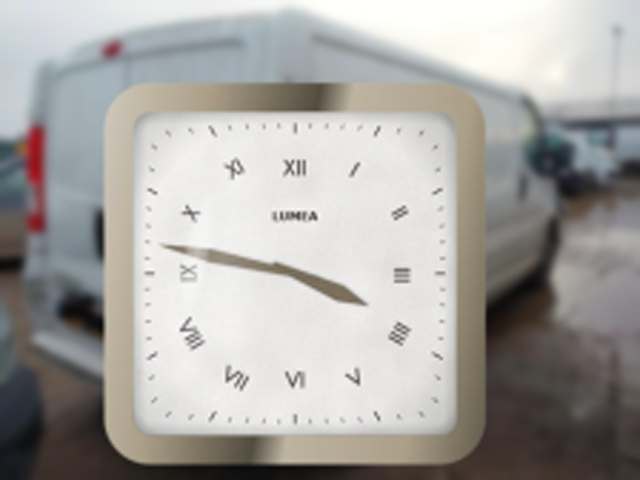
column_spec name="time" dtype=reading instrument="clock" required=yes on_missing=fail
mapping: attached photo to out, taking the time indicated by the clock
3:47
